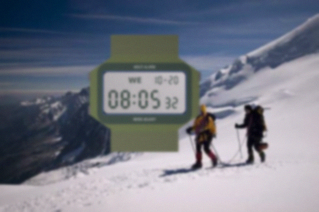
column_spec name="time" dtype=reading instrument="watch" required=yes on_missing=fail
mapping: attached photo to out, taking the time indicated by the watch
8:05:32
